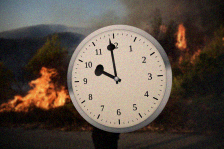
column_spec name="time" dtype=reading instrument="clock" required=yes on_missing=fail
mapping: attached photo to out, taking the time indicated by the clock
9:59
